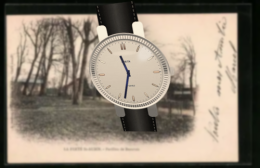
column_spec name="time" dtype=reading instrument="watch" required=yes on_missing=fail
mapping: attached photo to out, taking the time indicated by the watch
11:33
